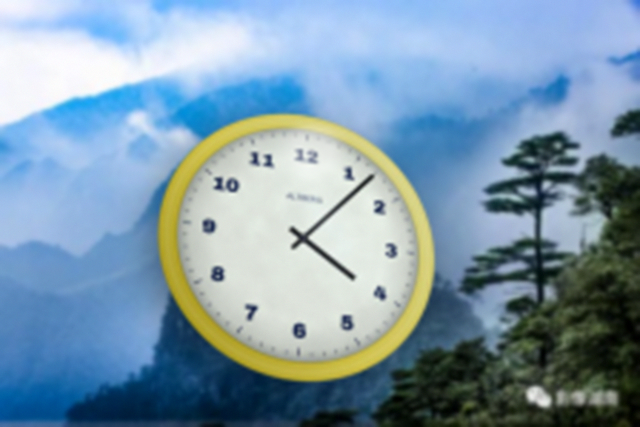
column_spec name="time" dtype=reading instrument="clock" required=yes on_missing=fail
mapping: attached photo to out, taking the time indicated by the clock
4:07
